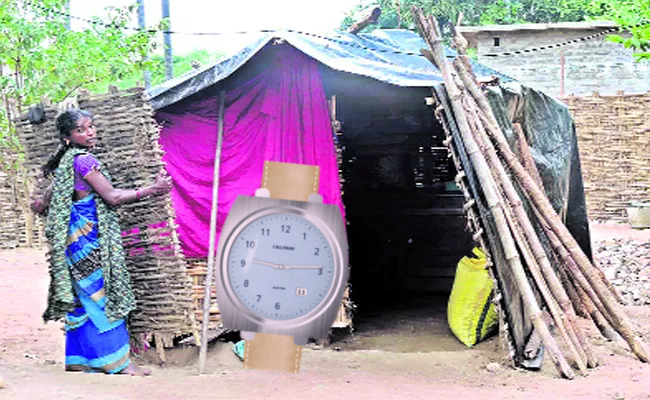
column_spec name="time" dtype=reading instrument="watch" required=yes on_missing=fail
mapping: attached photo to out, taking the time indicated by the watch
9:14
